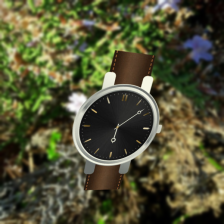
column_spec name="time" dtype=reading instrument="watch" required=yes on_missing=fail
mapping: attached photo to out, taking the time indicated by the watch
6:08
